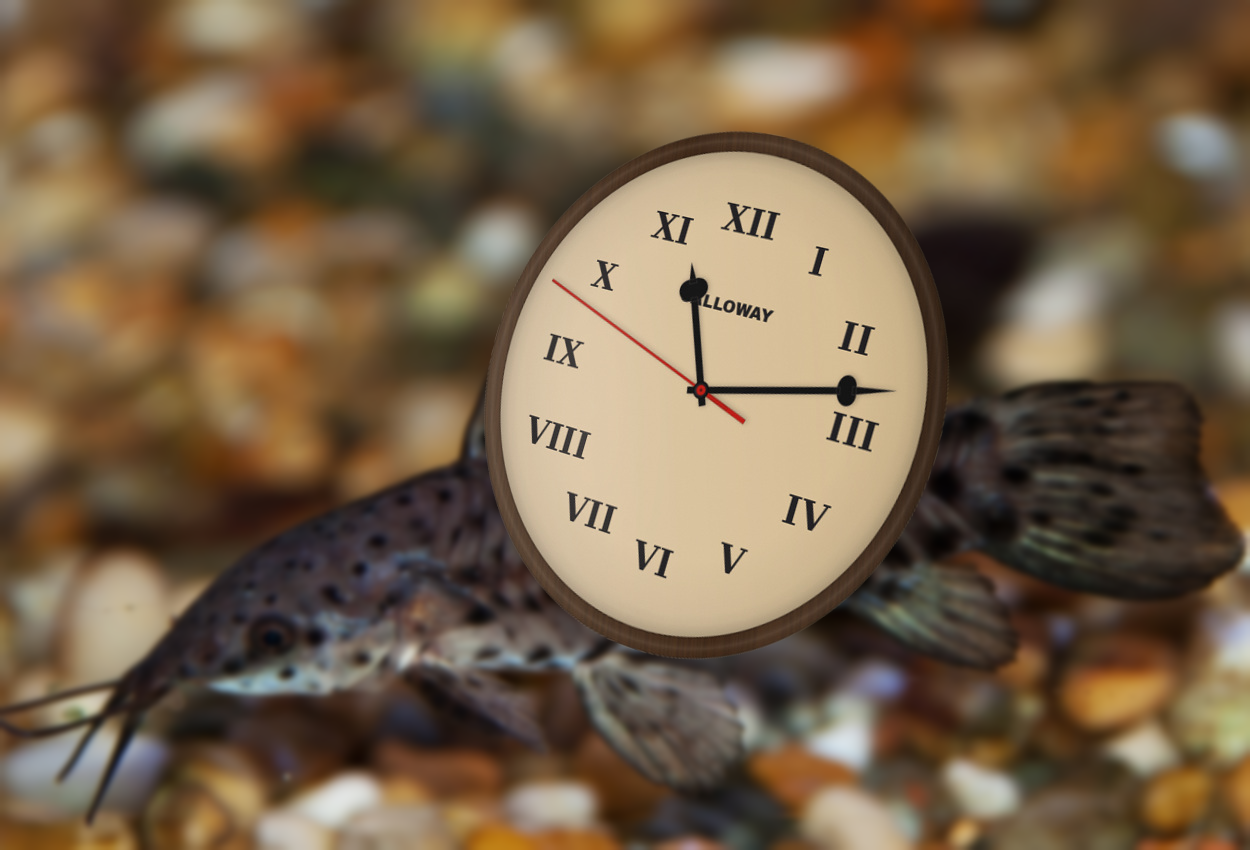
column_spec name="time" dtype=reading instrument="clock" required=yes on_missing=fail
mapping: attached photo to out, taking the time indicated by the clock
11:12:48
